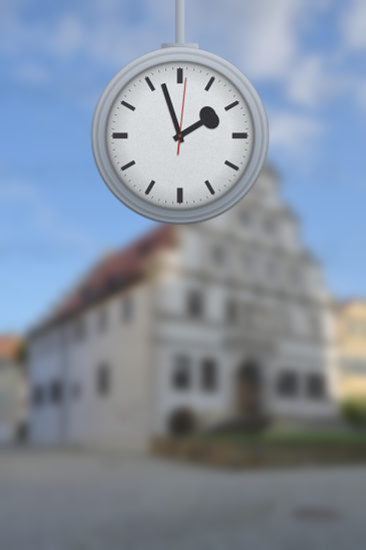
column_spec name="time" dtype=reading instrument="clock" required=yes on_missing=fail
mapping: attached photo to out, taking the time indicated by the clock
1:57:01
